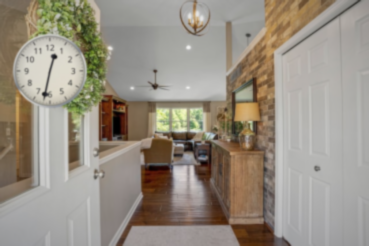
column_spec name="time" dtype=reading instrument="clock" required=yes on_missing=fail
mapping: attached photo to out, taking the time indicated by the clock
12:32
